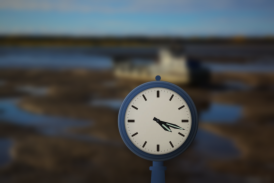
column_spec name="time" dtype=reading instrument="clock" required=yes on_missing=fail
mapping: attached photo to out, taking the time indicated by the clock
4:18
